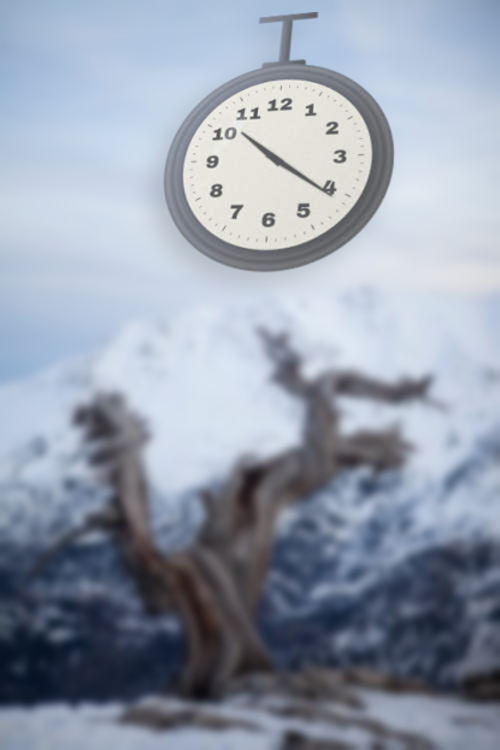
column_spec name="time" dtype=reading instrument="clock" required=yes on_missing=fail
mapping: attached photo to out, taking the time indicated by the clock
10:21
